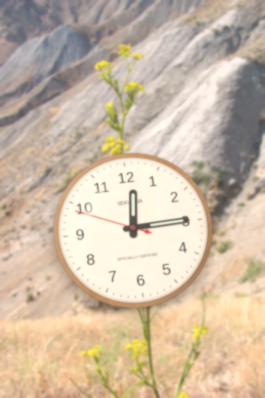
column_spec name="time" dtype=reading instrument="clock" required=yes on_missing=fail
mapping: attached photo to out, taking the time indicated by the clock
12:14:49
